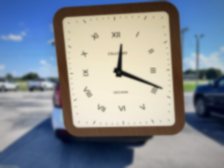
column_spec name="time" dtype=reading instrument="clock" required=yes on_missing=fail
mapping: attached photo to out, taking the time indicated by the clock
12:19
